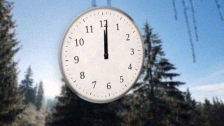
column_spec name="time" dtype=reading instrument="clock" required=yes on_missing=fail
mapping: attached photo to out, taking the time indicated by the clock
12:01
